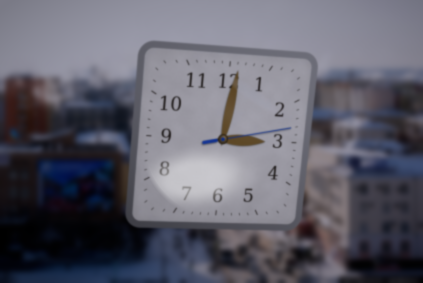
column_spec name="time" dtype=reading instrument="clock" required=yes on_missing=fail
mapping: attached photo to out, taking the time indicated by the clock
3:01:13
